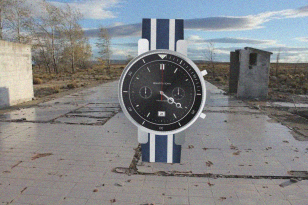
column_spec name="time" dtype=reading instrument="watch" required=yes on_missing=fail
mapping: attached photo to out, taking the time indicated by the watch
4:21
